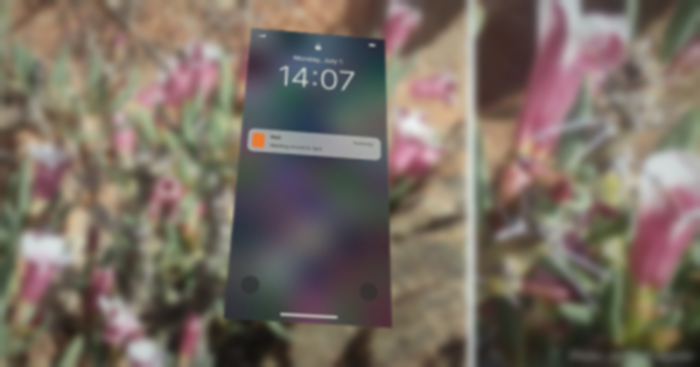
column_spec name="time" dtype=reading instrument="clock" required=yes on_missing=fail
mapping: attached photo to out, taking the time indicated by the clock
14:07
